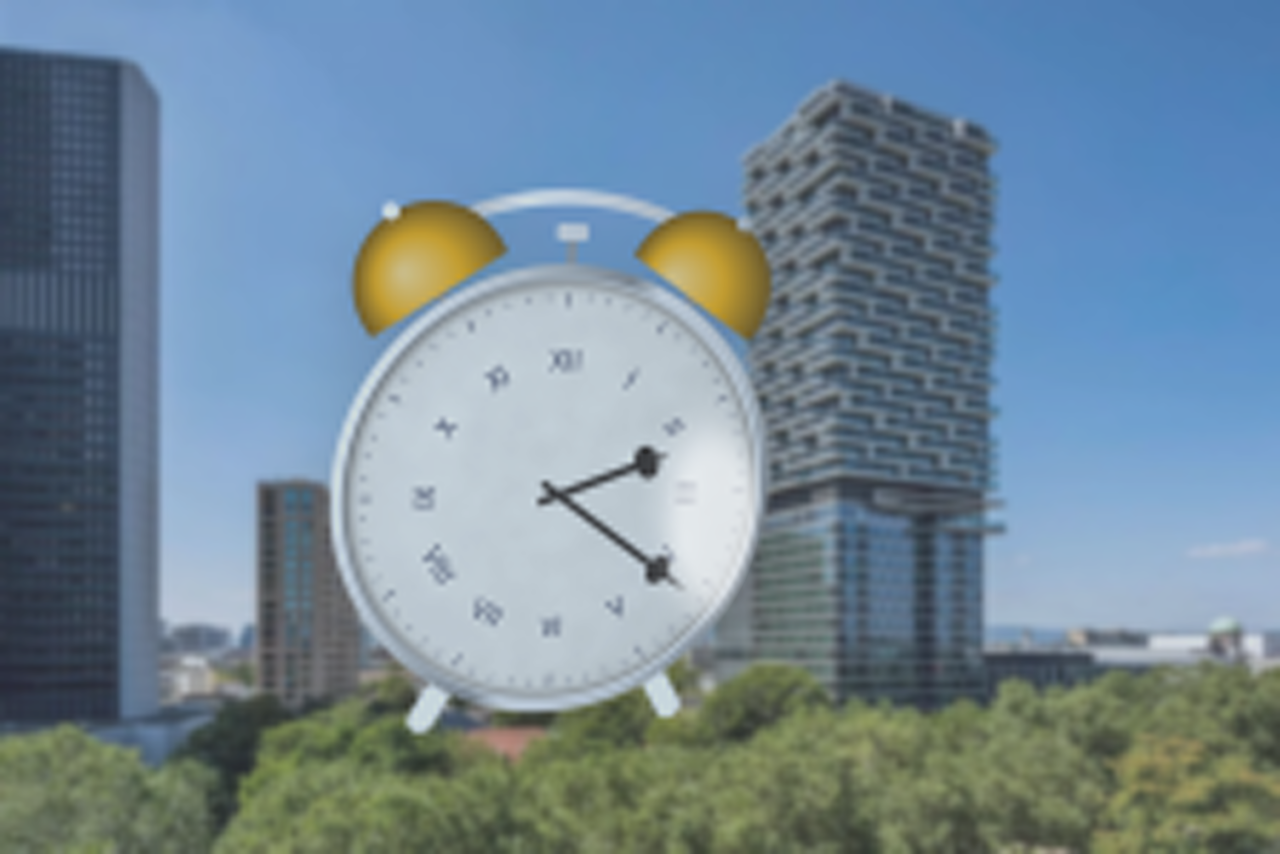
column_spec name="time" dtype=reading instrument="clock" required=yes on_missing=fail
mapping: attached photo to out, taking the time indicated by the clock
2:21
